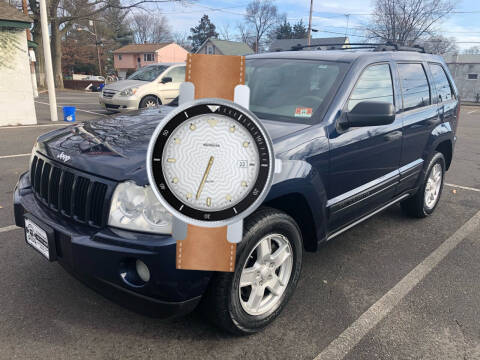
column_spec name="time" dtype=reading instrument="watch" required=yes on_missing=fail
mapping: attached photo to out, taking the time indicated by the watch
6:33
